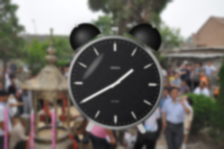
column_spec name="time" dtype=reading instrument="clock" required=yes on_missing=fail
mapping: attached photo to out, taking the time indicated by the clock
1:40
